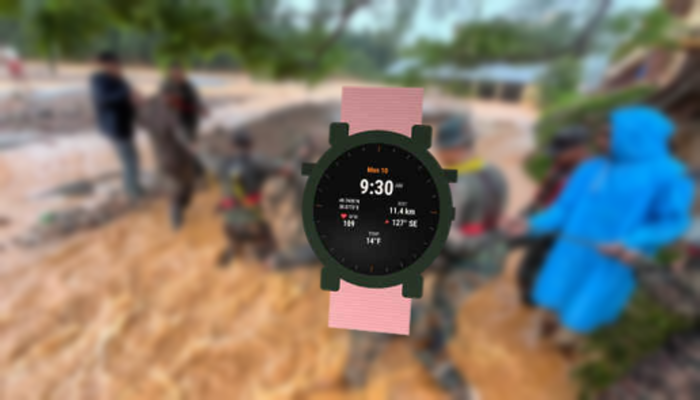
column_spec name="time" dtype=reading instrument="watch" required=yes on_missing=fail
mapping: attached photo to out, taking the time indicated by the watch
9:30
